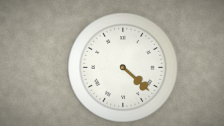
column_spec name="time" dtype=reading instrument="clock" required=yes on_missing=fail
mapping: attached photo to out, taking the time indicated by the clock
4:22
